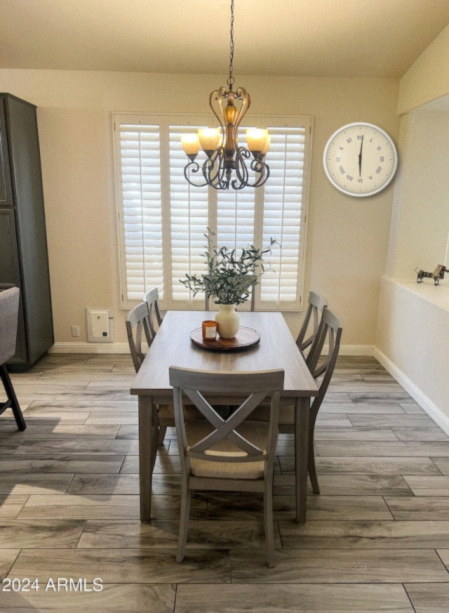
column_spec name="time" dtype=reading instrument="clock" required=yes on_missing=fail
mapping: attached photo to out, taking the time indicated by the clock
6:01
